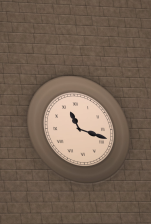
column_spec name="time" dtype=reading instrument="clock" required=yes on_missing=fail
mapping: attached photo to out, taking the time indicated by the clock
11:18
